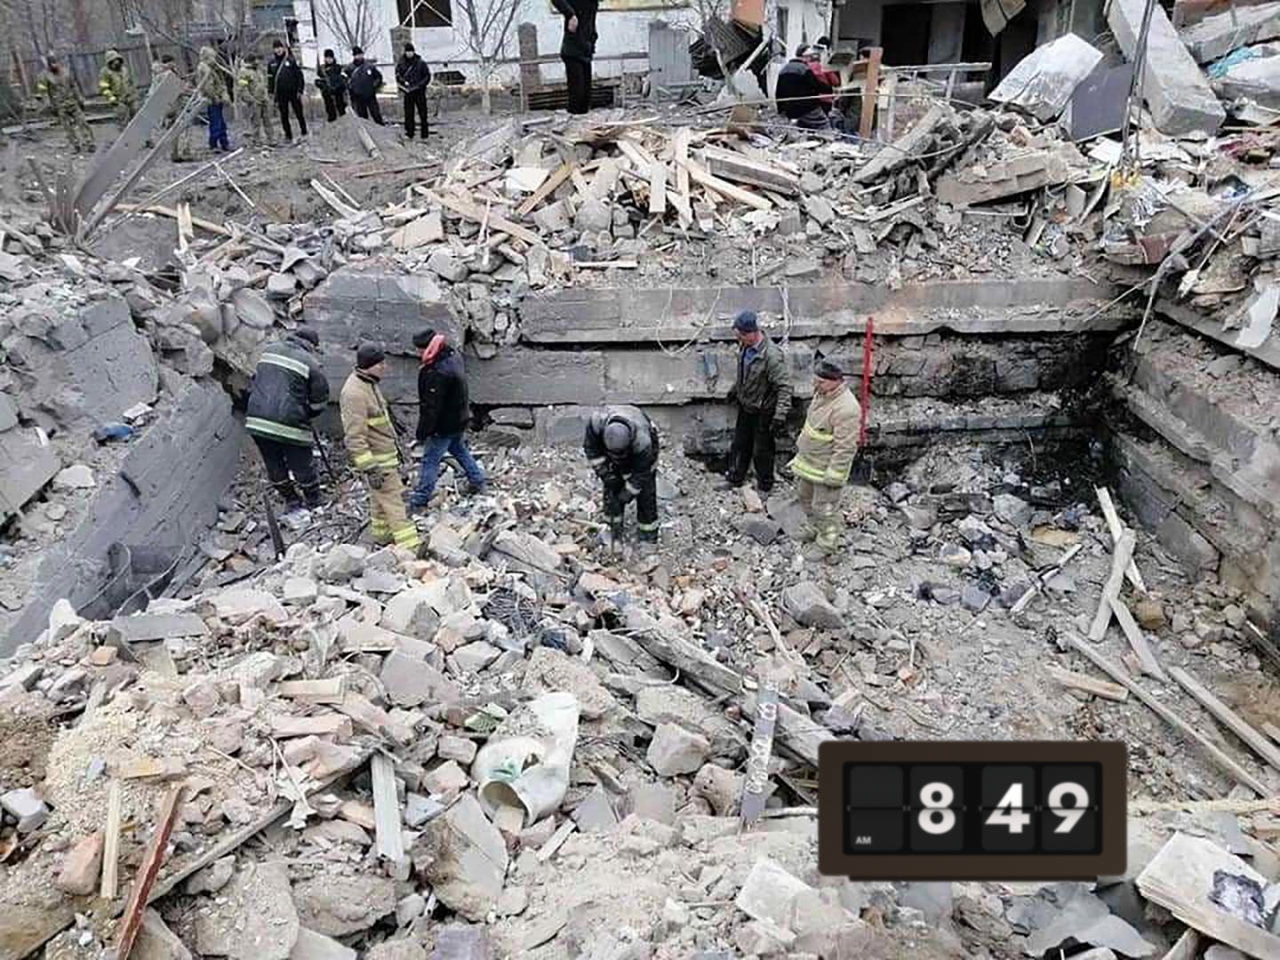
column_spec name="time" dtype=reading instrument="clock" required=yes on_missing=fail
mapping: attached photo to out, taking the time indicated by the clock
8:49
